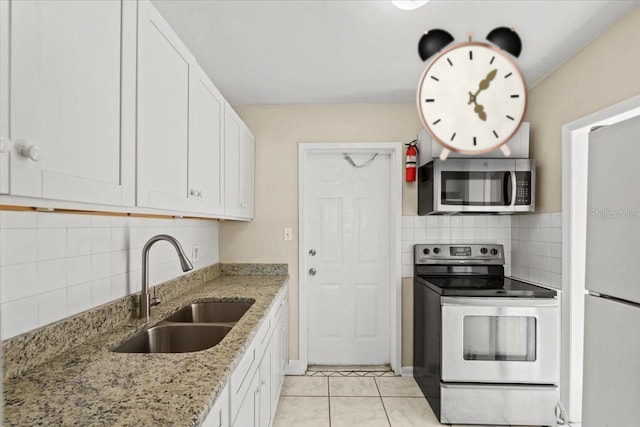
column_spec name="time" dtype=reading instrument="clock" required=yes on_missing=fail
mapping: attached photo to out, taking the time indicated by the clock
5:07
